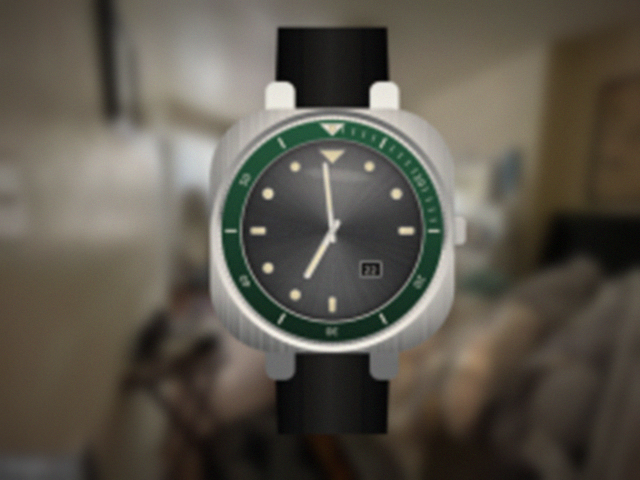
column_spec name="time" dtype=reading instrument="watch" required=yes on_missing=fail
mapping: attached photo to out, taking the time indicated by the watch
6:59
